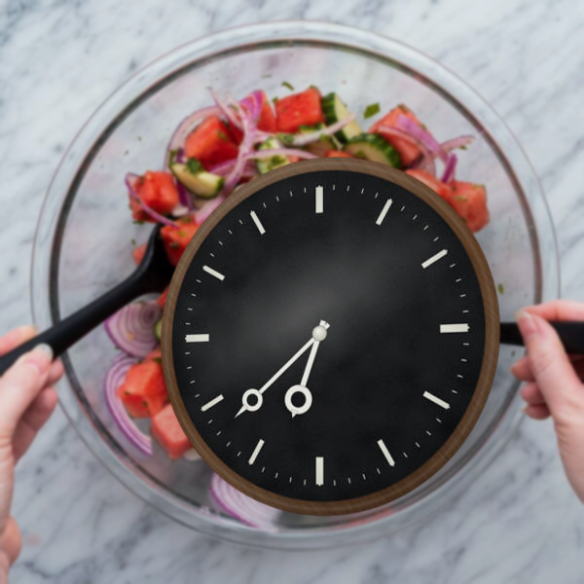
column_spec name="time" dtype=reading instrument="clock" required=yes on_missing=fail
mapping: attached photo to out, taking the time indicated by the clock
6:38
